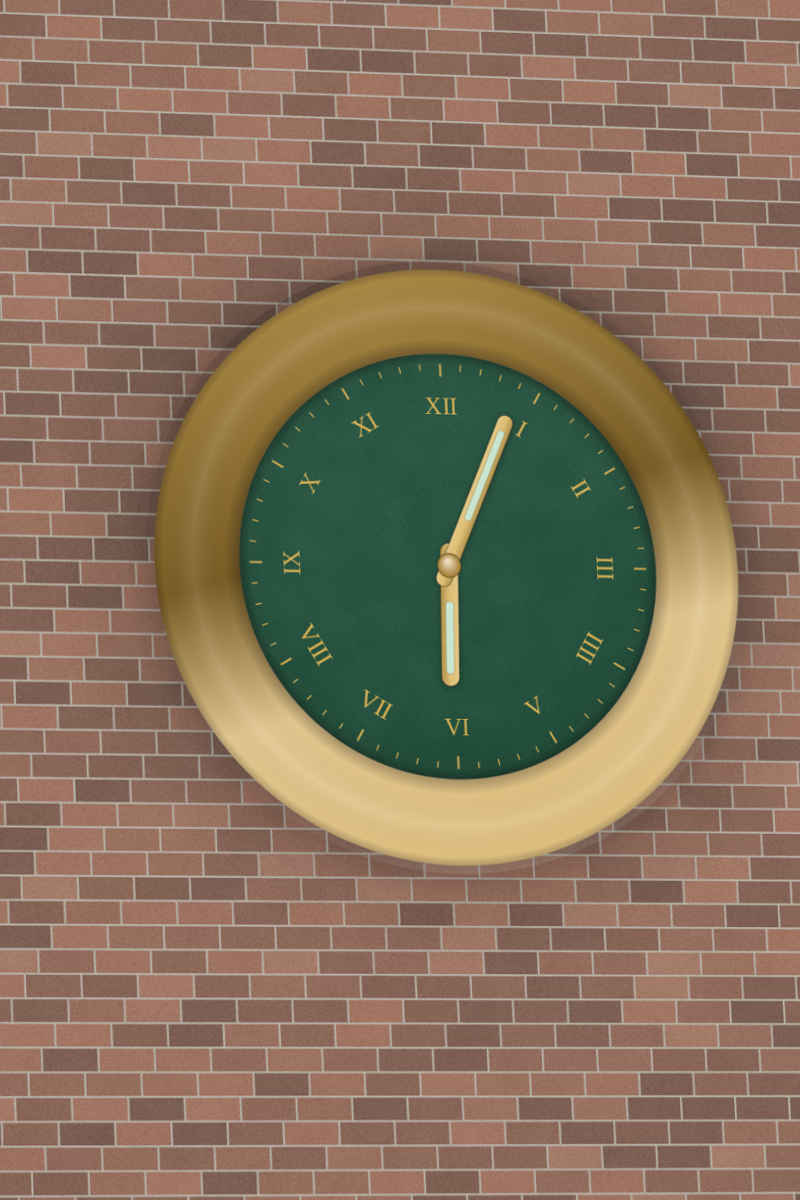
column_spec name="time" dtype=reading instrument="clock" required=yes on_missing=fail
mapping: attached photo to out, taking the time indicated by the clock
6:04
